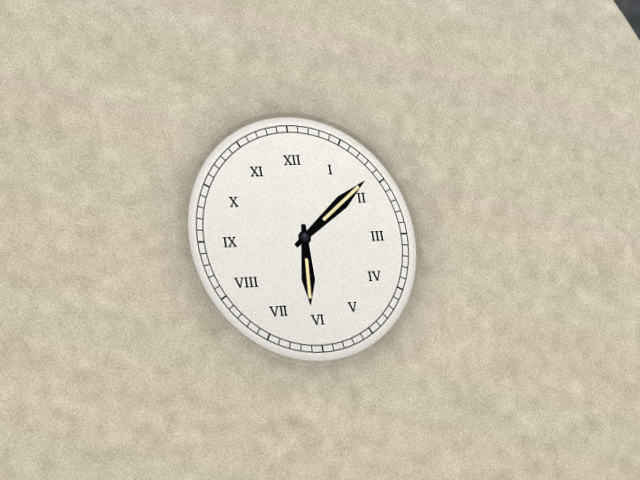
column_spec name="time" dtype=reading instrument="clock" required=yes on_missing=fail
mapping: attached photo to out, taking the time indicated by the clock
6:09
